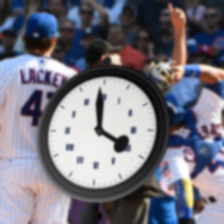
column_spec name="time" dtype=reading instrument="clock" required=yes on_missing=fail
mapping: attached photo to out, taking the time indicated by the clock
3:59
